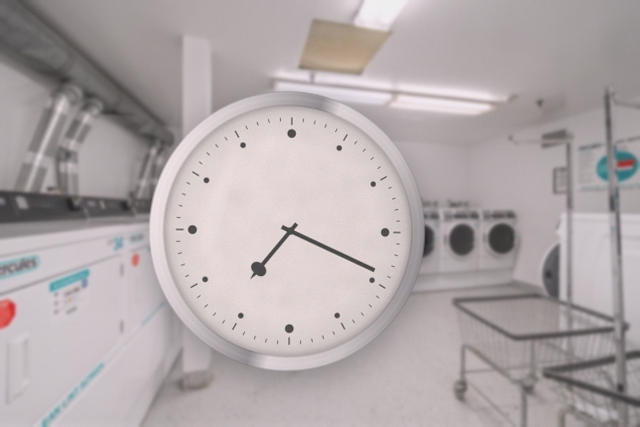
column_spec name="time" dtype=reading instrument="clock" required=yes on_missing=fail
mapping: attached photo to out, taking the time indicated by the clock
7:19
